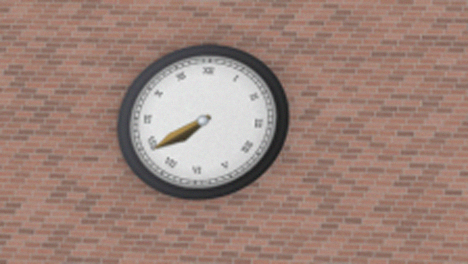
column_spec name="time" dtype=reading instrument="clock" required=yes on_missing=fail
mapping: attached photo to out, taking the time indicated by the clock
7:39
